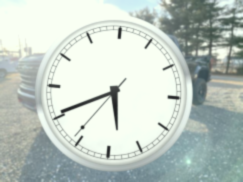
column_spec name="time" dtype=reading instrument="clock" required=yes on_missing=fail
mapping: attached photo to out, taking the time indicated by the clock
5:40:36
